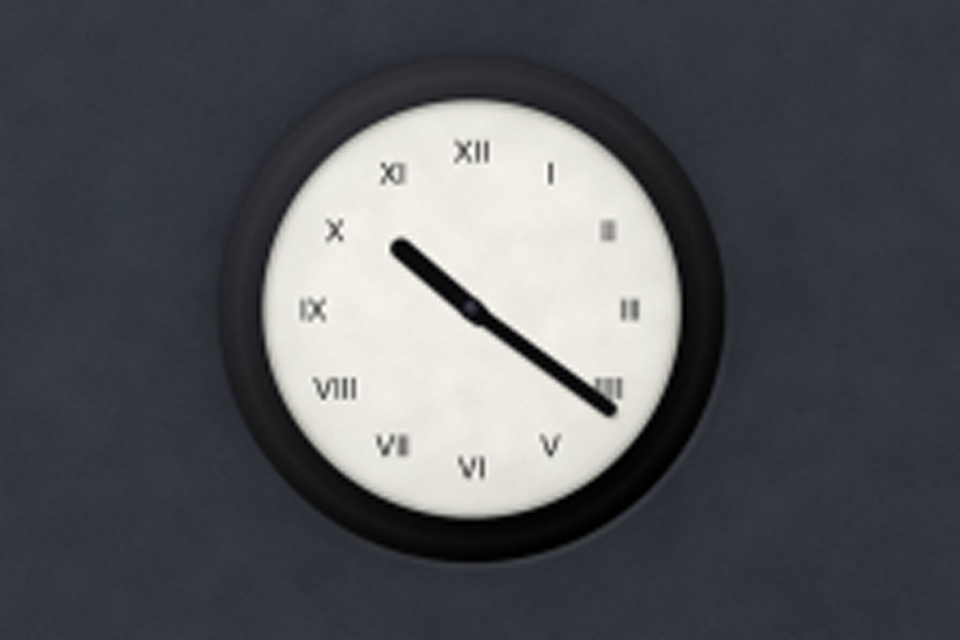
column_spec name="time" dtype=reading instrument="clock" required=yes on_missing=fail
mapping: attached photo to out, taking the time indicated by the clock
10:21
